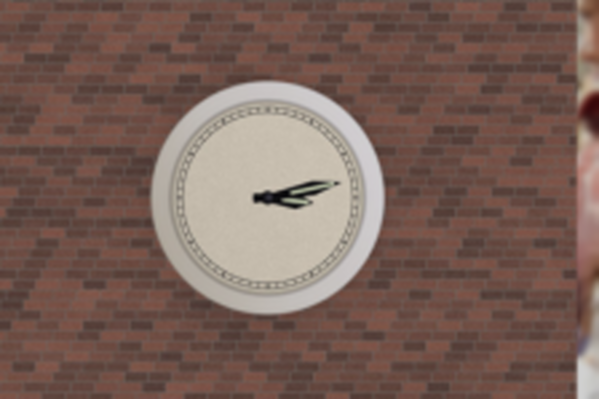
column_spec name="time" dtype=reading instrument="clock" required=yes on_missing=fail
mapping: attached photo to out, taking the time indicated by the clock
3:13
